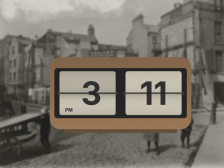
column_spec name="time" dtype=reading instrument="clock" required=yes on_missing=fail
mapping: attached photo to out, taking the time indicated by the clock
3:11
